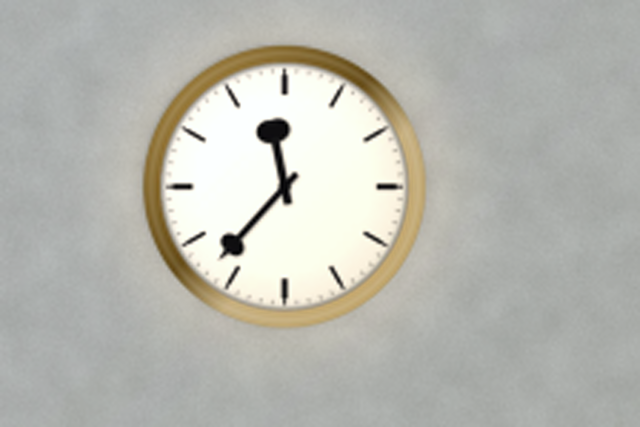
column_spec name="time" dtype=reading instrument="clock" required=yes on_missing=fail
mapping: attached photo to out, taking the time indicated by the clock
11:37
